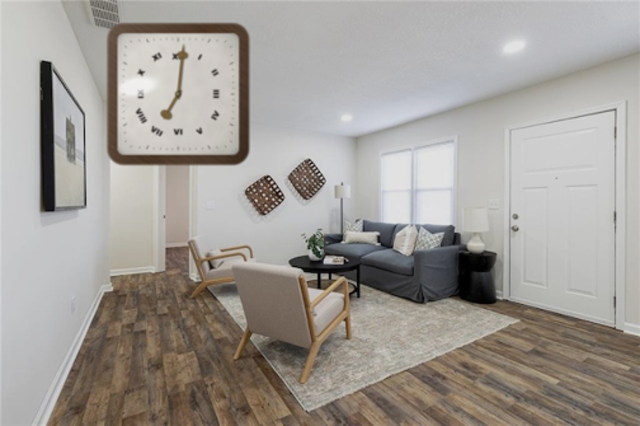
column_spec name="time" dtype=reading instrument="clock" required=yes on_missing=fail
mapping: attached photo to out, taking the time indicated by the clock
7:01
